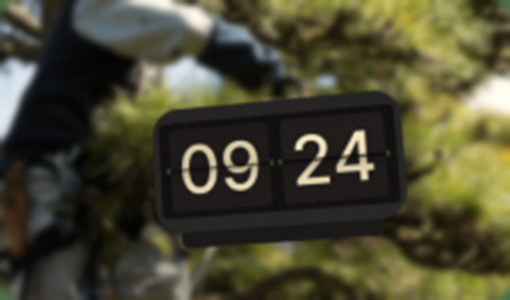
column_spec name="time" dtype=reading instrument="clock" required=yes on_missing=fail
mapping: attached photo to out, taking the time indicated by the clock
9:24
